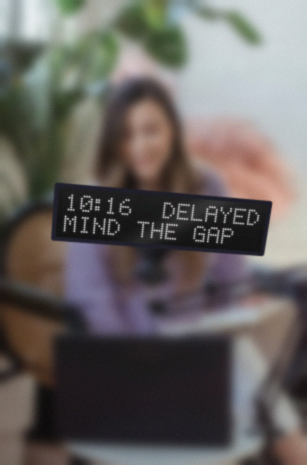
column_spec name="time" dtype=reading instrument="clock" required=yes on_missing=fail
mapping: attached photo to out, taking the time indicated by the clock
10:16
